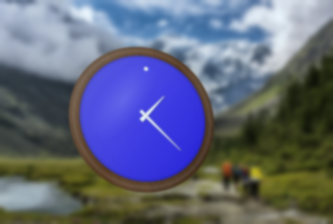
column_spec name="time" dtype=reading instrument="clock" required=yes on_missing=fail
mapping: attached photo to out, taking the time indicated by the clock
1:22
